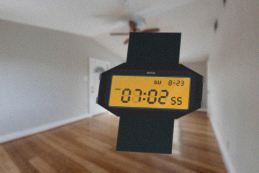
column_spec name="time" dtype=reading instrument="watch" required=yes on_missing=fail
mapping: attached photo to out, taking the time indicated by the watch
7:02:55
